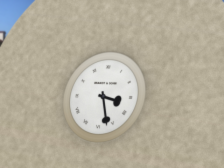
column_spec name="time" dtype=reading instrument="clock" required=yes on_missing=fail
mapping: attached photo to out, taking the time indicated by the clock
3:27
